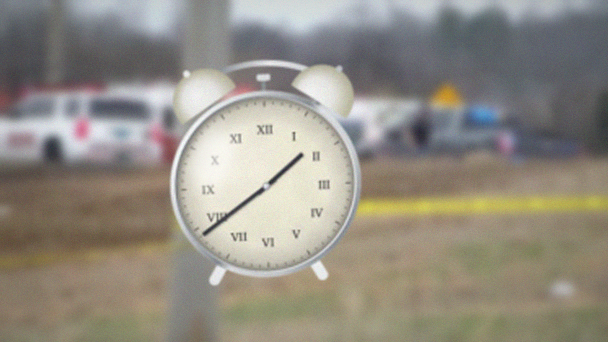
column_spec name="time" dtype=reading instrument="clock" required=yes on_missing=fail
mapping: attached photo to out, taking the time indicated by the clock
1:39
